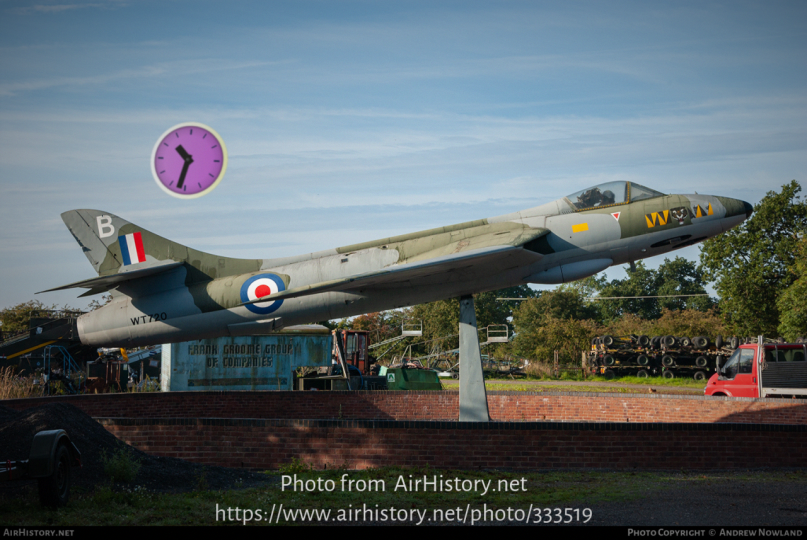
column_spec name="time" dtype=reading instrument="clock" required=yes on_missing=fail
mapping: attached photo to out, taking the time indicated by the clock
10:32
